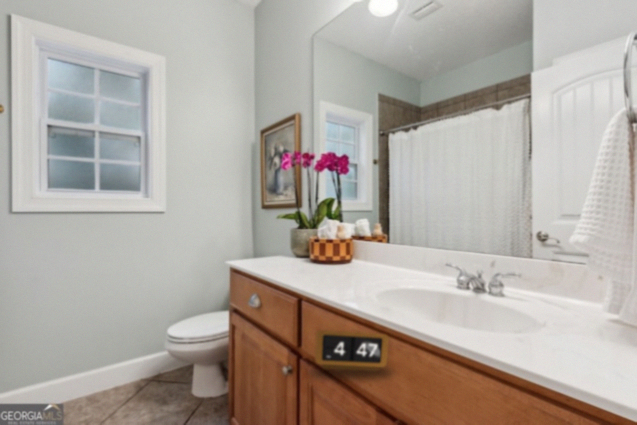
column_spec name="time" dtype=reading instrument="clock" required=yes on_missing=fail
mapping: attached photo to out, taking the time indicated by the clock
4:47
